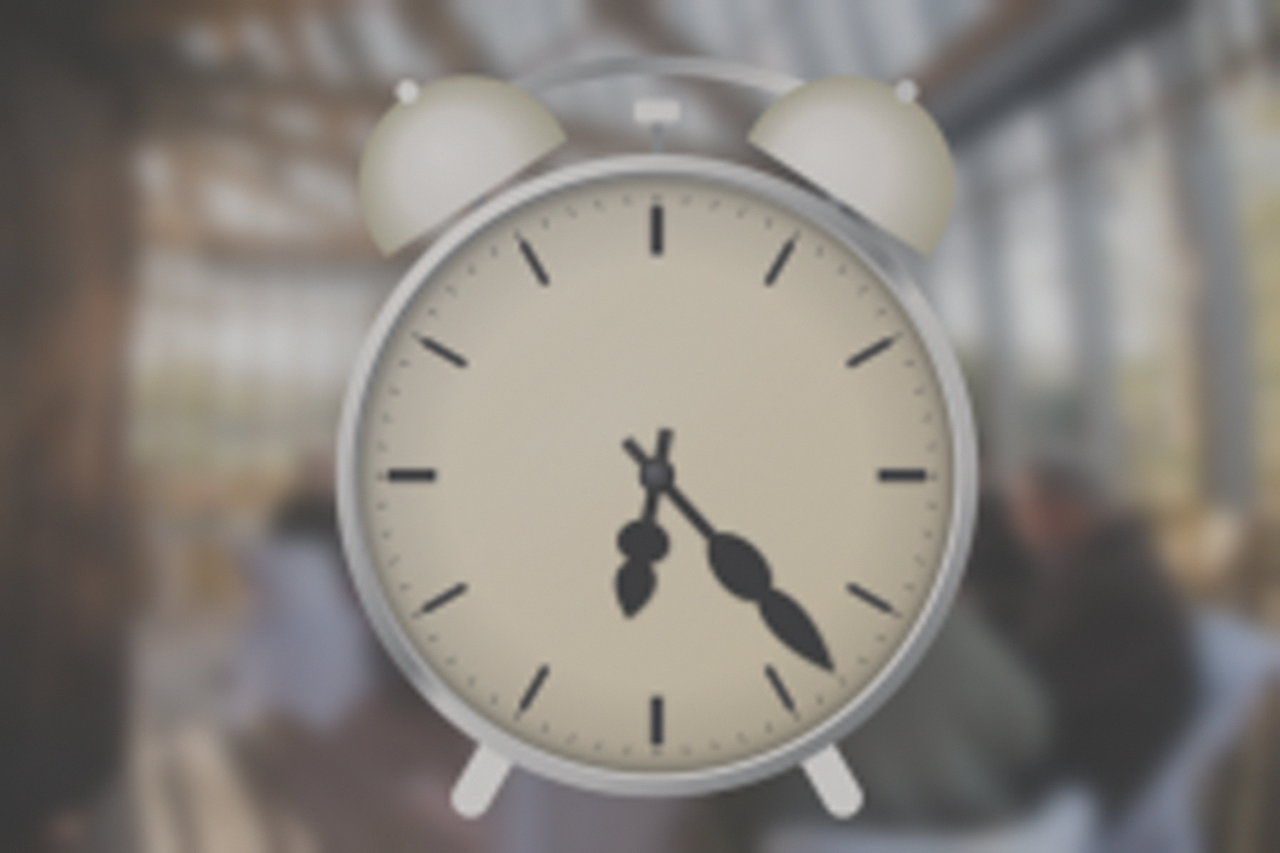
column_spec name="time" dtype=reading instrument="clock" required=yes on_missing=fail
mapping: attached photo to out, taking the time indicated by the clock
6:23
